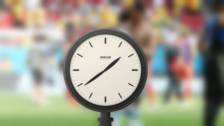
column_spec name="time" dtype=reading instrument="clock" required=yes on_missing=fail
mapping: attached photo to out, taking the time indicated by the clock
1:39
